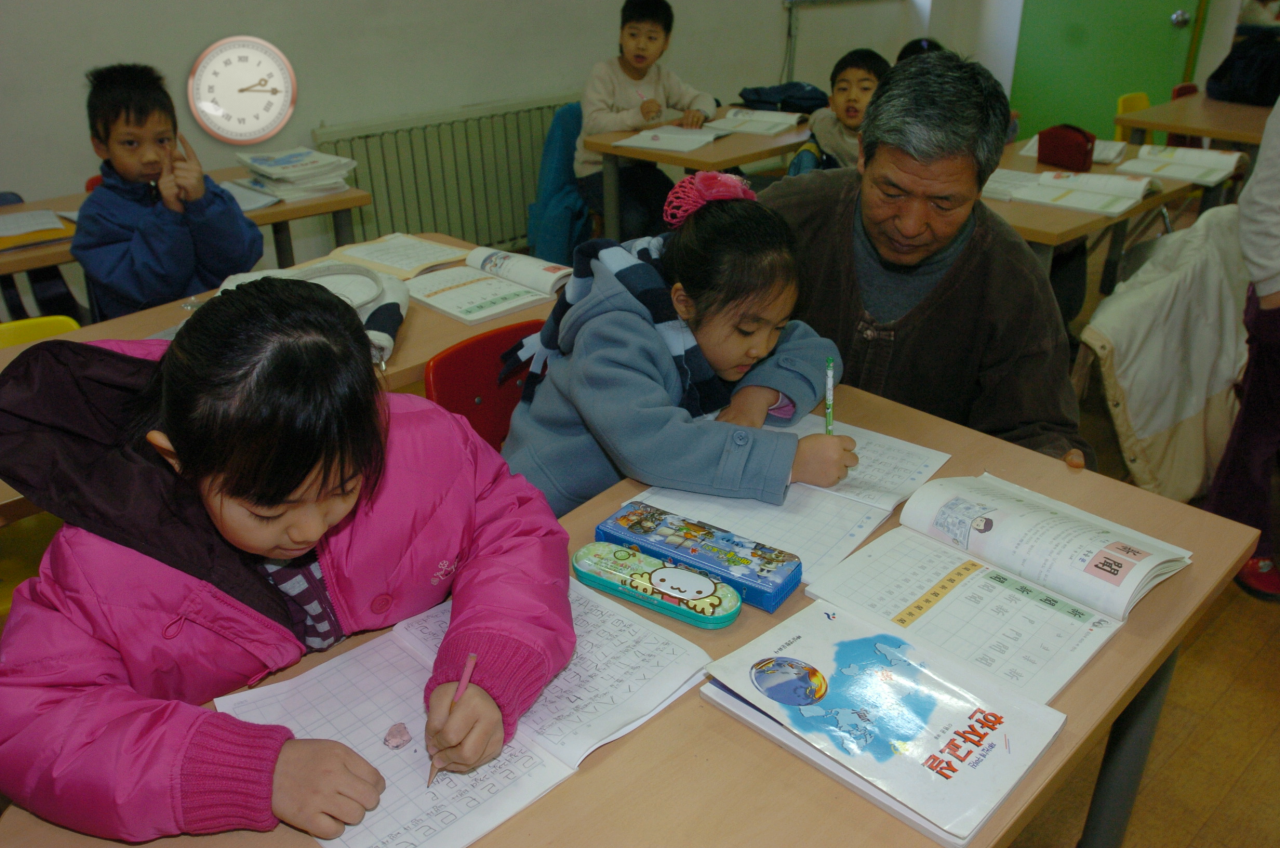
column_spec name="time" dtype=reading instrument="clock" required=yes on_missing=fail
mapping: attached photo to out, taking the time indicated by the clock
2:15
